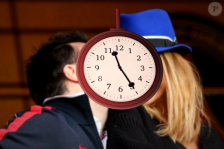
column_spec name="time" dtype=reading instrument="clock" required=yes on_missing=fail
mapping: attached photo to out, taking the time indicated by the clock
11:25
